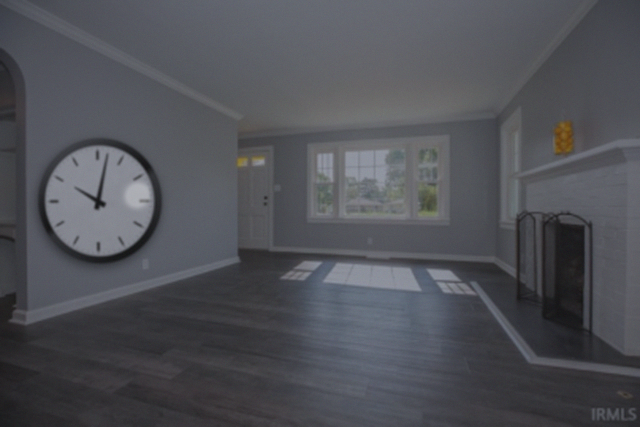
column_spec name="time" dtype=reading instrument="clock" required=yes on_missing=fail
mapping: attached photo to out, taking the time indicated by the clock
10:02
